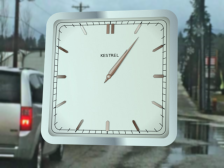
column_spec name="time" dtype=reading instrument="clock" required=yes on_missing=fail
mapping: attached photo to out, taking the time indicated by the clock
1:06
